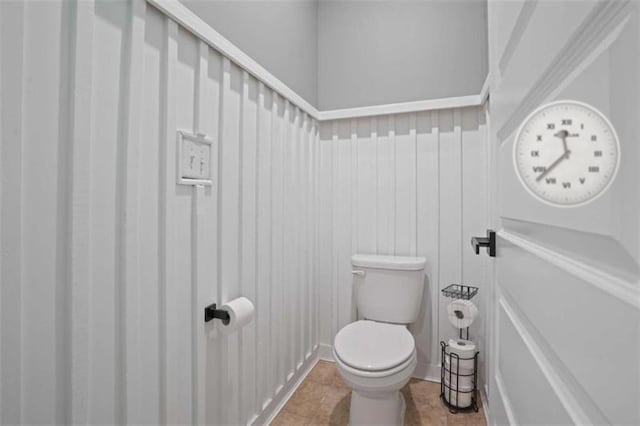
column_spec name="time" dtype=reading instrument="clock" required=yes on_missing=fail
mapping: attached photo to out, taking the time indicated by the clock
11:38
